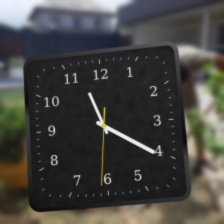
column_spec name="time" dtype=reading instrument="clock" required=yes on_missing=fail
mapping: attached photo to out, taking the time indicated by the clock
11:20:31
